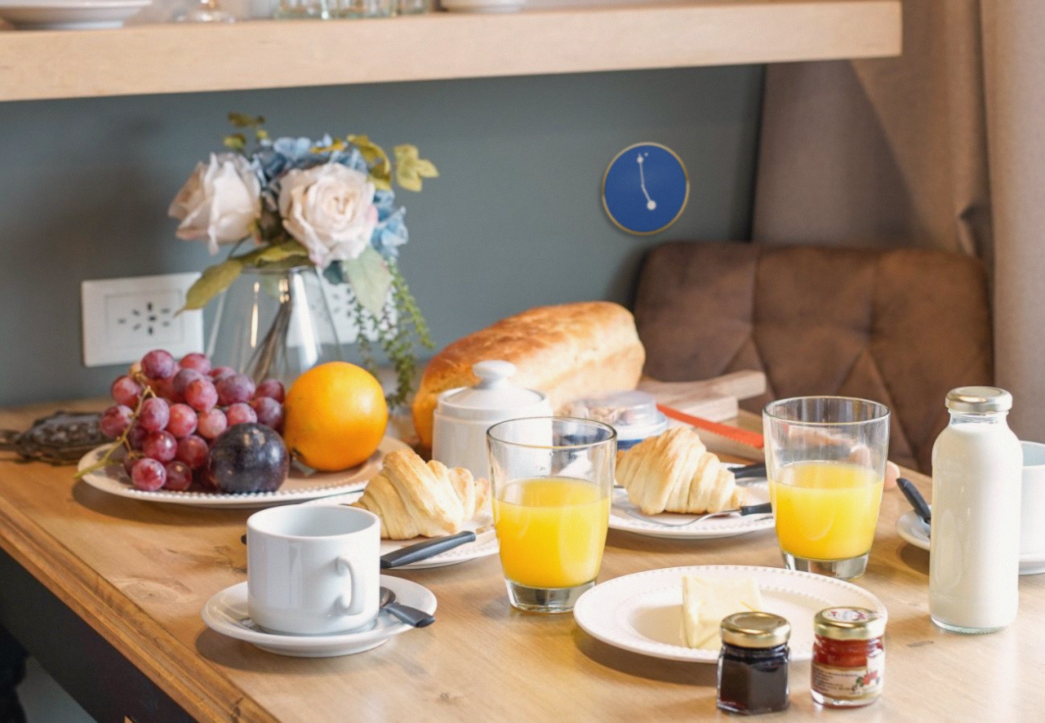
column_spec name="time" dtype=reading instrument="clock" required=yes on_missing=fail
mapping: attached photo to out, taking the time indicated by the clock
4:58
